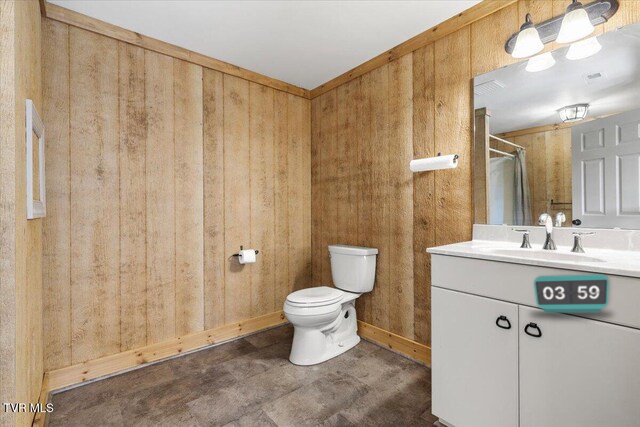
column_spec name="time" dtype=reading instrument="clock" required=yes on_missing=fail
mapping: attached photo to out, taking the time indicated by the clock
3:59
